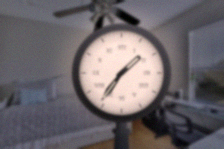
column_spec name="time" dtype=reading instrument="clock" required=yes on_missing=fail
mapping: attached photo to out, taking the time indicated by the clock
1:36
